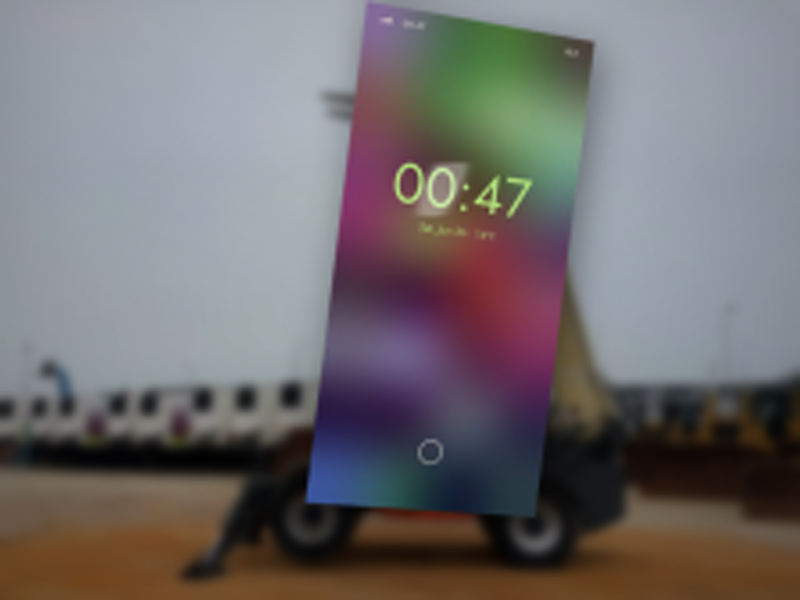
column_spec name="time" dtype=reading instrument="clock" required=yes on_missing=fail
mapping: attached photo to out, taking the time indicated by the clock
0:47
